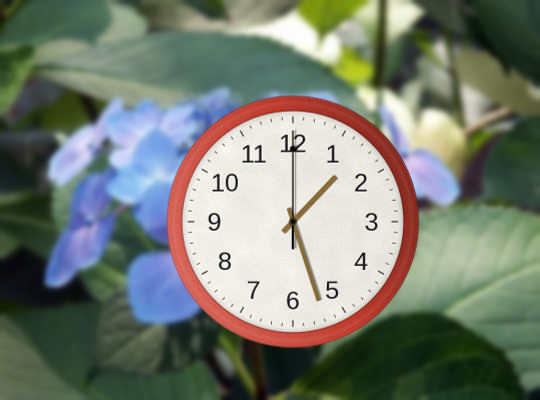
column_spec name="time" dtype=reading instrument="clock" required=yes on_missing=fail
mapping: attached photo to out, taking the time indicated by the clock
1:27:00
